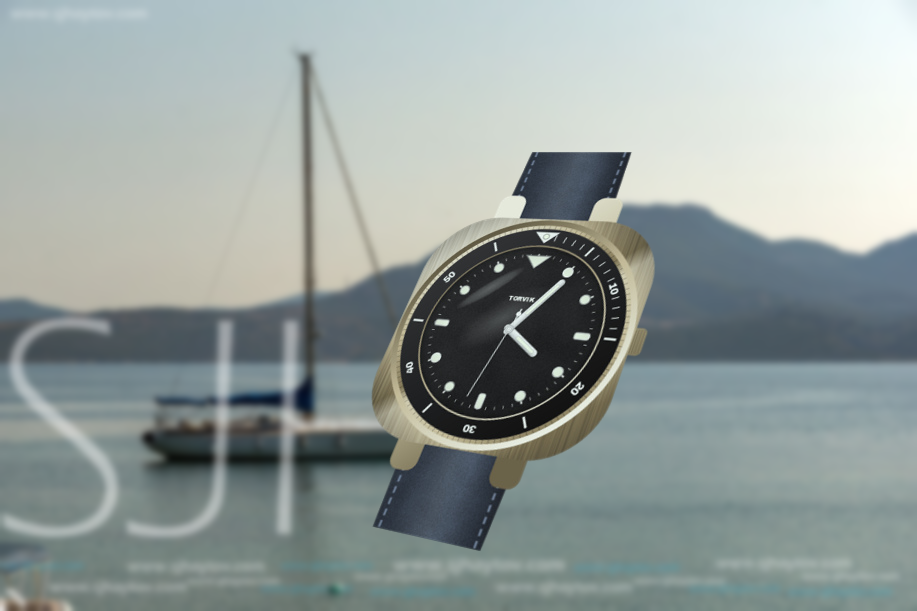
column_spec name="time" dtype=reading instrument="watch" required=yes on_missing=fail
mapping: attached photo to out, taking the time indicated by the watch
4:05:32
